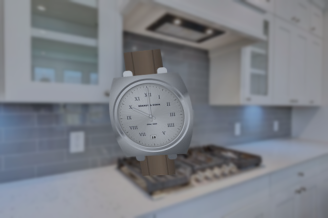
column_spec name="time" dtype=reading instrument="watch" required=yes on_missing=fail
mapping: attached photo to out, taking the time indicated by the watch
10:00
